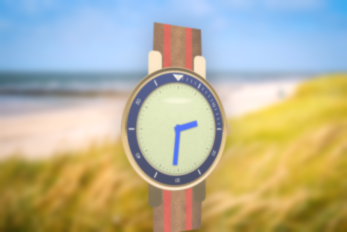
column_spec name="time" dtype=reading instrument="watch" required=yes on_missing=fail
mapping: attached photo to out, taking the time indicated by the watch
2:31
